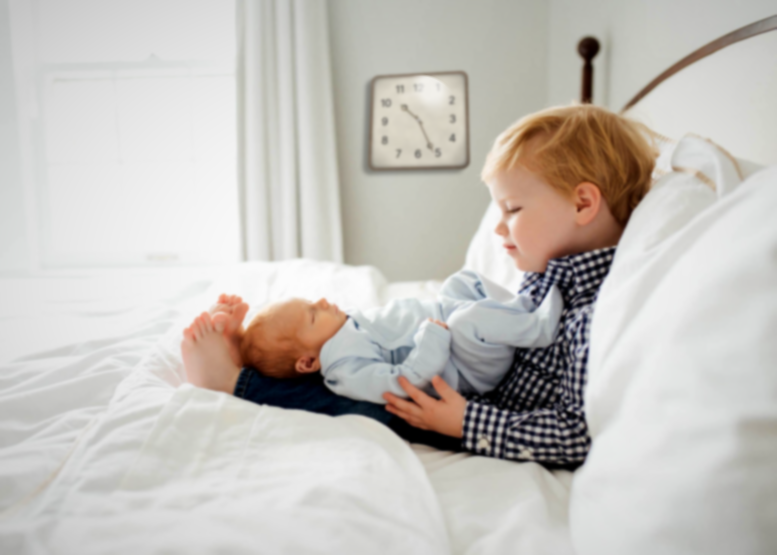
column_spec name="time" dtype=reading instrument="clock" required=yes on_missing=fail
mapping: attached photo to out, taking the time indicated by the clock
10:26
